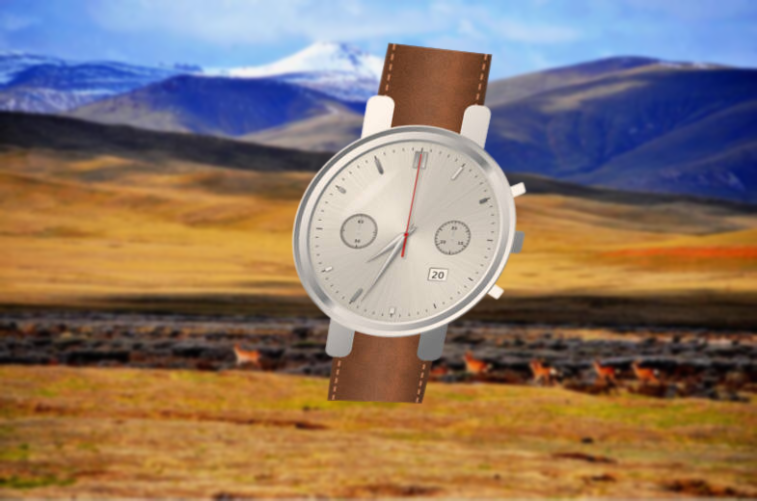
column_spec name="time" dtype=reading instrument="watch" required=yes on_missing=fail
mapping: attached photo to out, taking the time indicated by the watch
7:34
